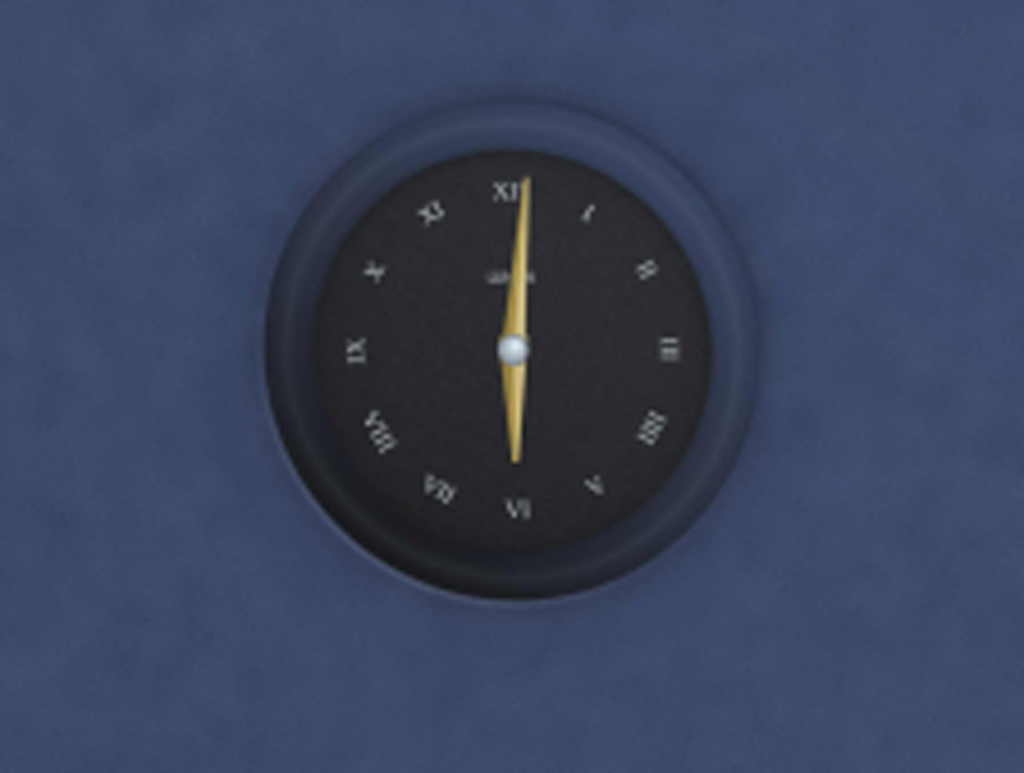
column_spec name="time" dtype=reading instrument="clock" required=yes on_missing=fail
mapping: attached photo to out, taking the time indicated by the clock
6:01
